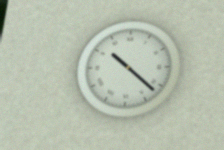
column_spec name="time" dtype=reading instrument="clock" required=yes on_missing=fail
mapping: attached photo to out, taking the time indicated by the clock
10:22
